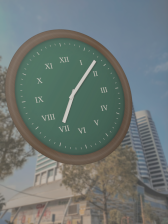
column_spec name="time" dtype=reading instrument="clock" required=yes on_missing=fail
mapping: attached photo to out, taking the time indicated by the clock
7:08
